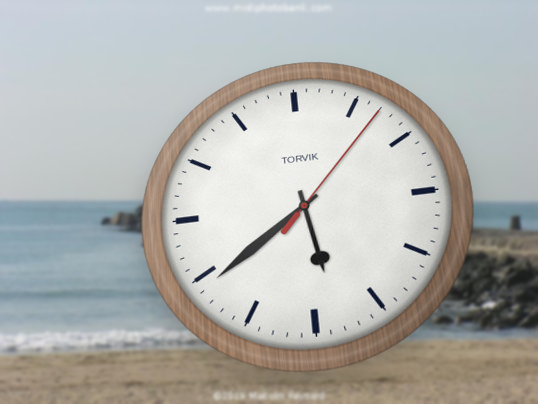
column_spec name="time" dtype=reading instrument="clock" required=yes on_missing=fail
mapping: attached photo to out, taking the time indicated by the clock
5:39:07
